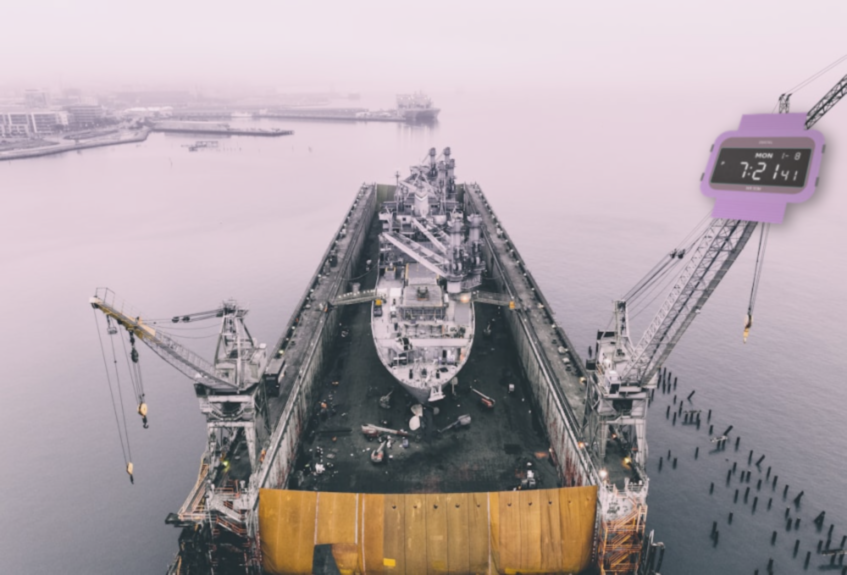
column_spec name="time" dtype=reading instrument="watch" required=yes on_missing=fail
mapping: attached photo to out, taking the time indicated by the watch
7:21:41
